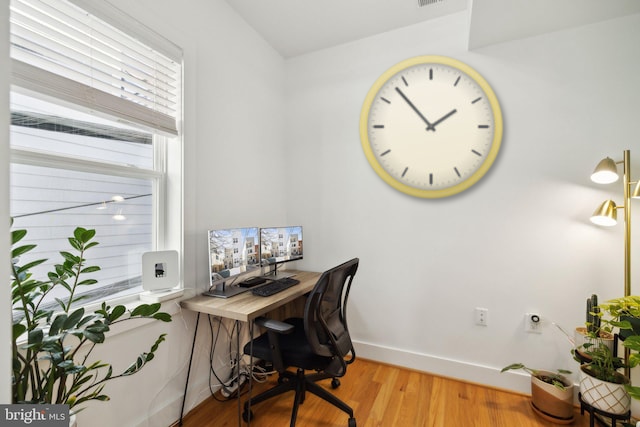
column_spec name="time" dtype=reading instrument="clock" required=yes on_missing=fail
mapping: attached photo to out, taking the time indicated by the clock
1:53
